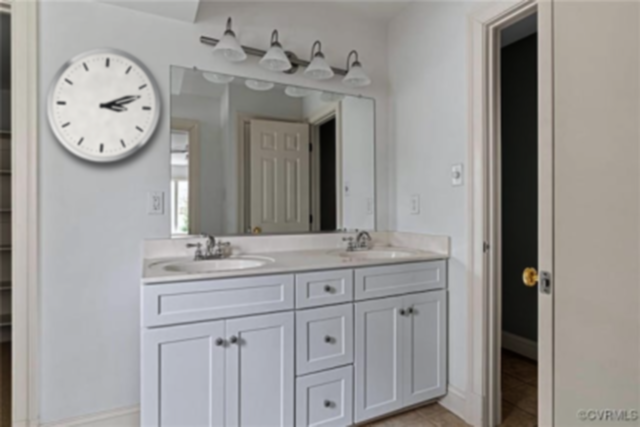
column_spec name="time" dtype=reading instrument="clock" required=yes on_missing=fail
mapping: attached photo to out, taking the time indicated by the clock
3:12
